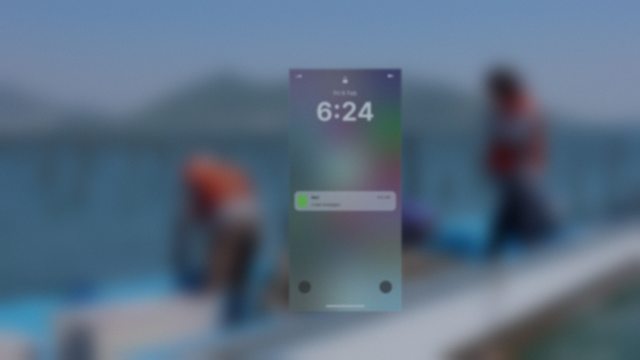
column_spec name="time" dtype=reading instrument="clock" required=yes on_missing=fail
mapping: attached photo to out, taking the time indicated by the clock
6:24
